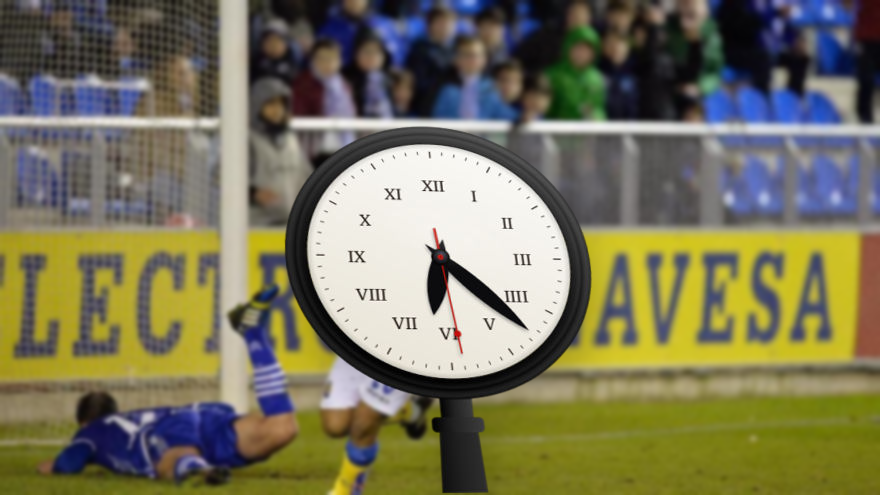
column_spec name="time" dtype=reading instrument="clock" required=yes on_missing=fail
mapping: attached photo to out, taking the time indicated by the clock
6:22:29
